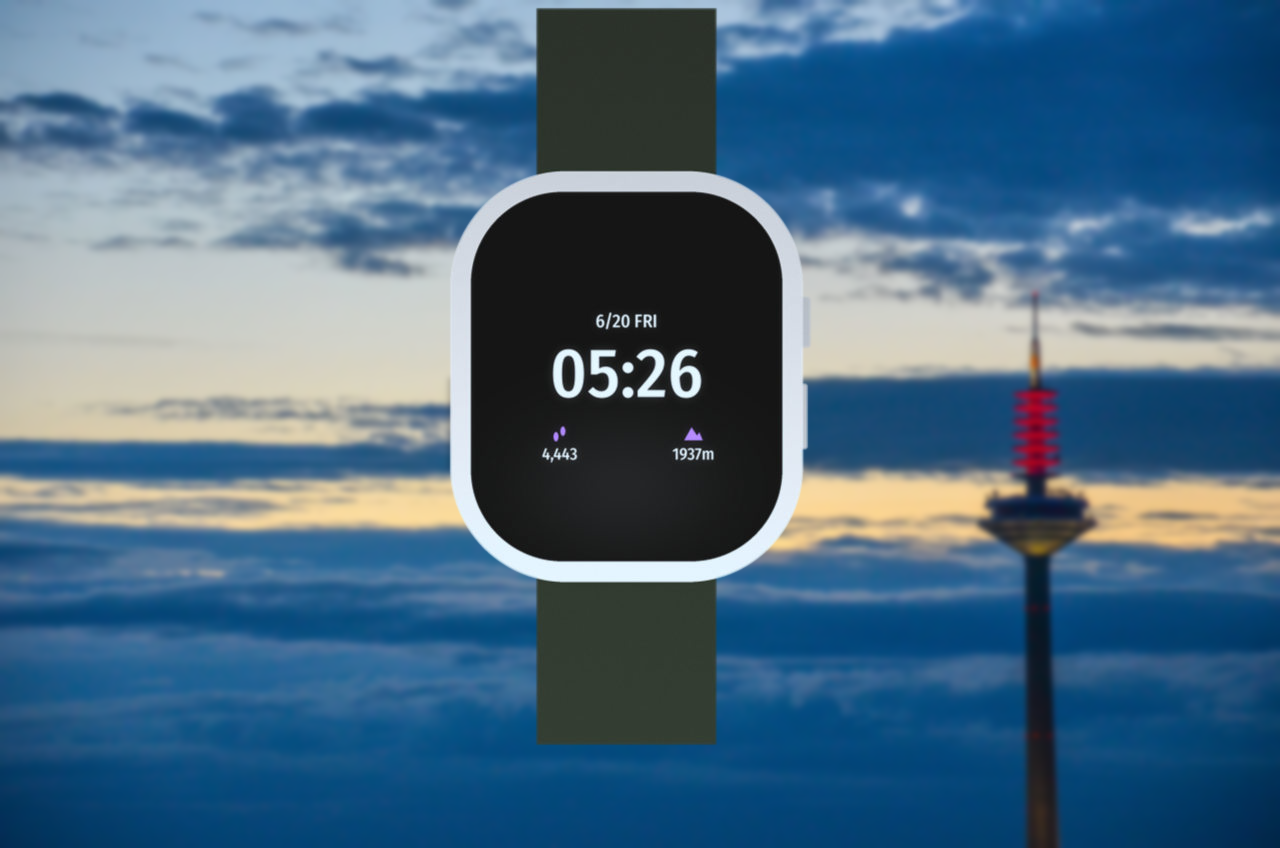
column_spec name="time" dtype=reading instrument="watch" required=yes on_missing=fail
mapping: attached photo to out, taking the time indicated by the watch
5:26
